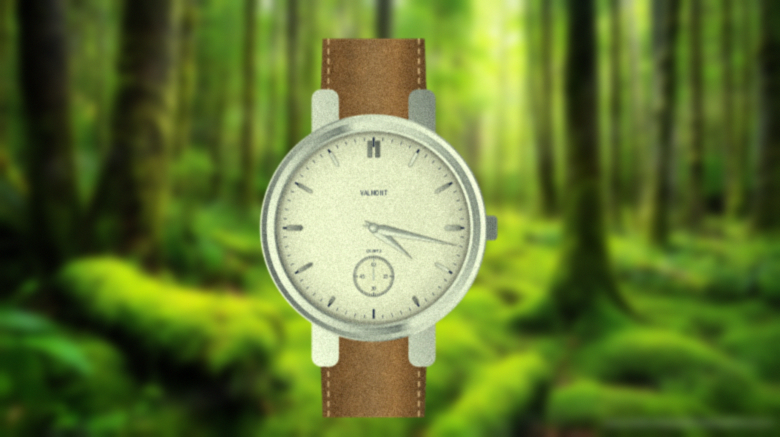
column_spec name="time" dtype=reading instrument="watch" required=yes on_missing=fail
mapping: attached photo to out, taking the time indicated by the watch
4:17
